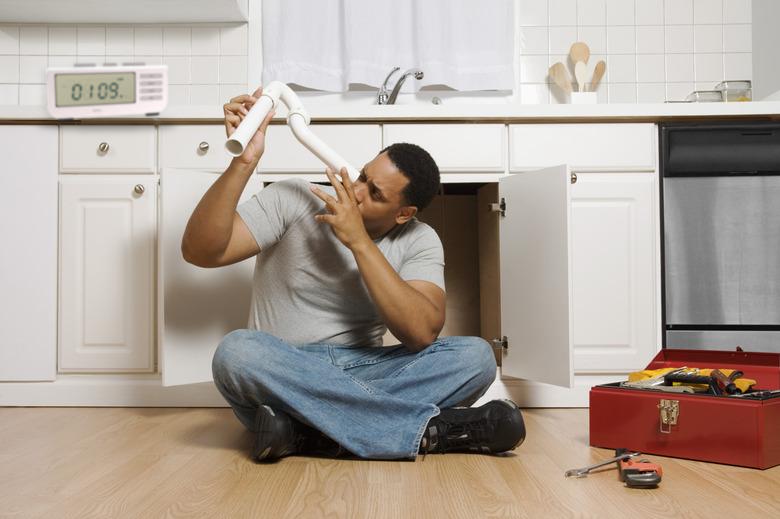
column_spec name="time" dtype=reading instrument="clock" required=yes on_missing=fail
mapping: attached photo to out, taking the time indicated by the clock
1:09
